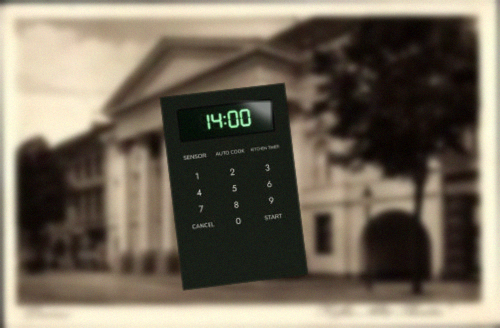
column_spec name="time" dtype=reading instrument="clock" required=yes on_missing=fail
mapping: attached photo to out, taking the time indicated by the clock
14:00
